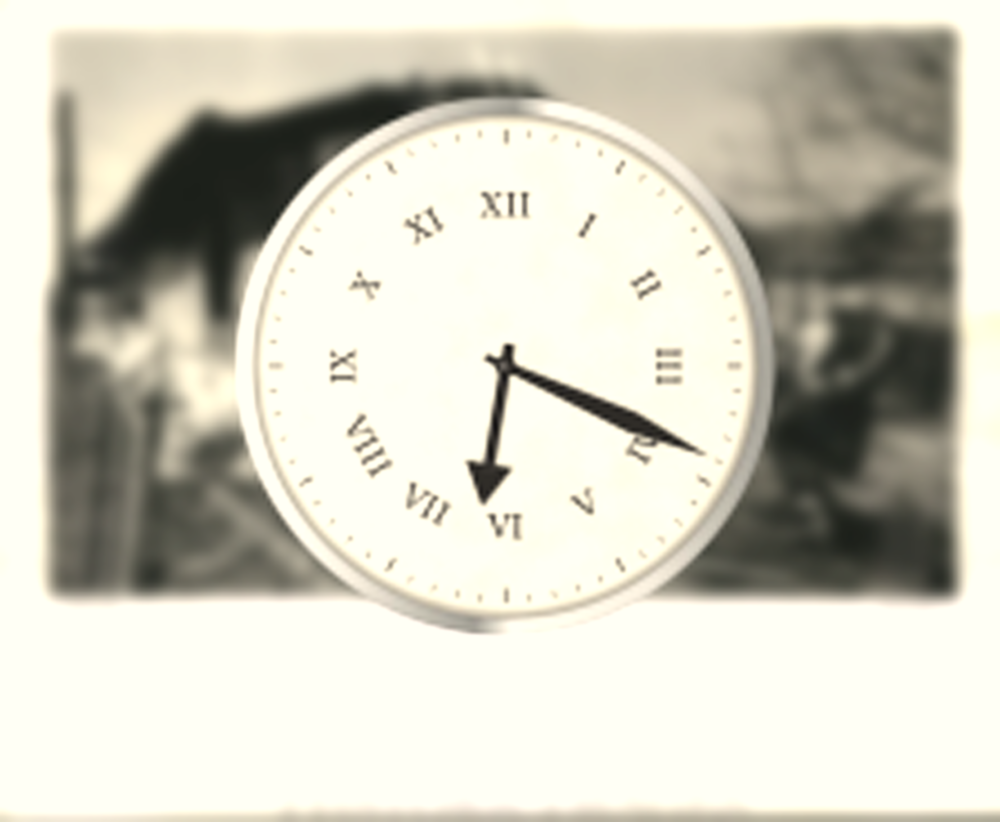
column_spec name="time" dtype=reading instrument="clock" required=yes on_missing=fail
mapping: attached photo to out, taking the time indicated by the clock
6:19
